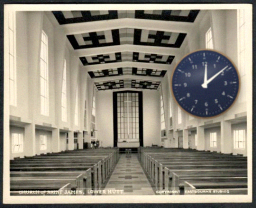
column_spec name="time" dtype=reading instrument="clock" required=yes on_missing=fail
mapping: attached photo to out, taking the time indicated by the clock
12:09
